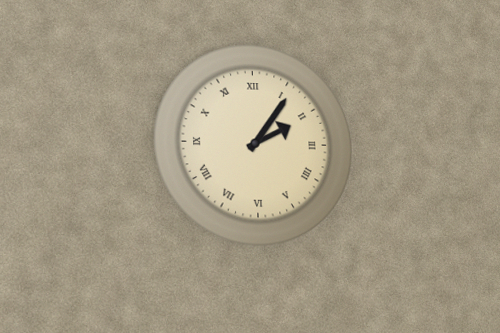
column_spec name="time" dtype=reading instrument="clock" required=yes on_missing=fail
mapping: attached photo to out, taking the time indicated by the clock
2:06
